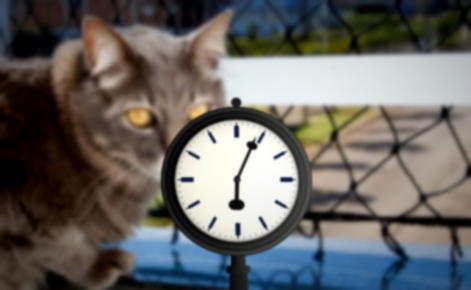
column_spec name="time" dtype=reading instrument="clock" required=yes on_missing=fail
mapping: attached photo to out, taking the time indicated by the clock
6:04
